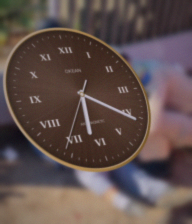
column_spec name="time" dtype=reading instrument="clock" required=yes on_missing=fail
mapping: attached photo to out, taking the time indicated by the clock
6:20:36
